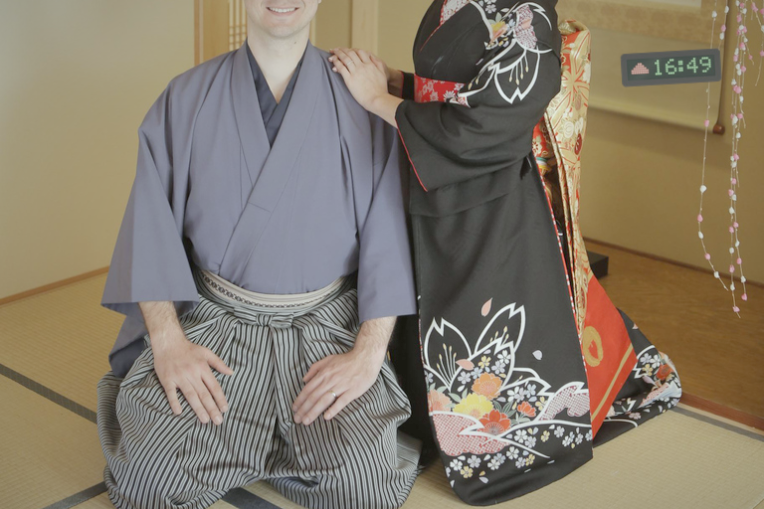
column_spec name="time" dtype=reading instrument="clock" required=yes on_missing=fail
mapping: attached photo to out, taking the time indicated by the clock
16:49
